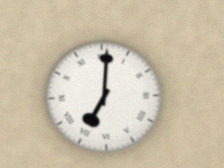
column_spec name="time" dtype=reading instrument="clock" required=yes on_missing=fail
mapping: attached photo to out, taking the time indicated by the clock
7:01
